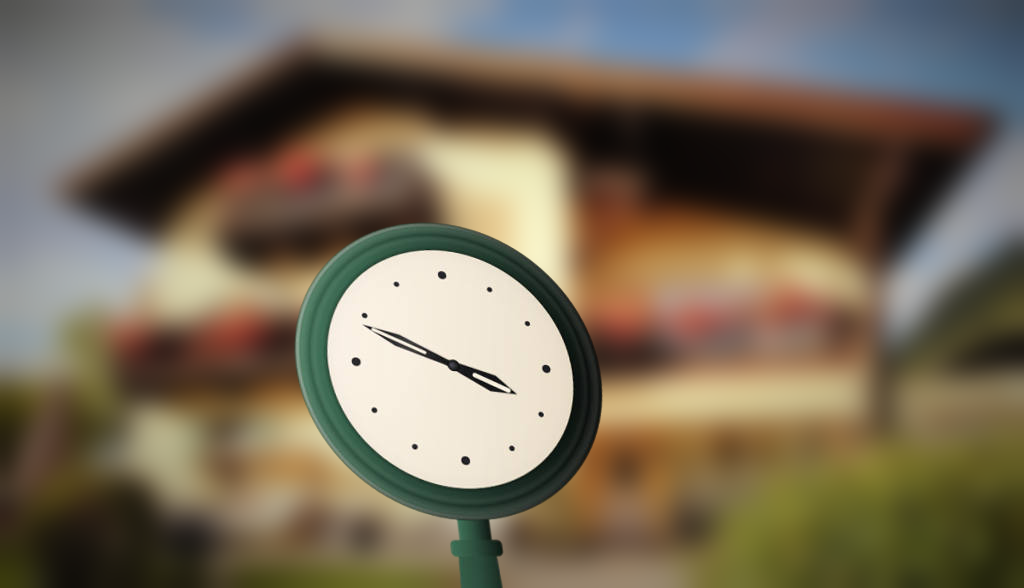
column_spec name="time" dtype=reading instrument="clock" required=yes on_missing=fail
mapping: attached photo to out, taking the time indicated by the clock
3:49
